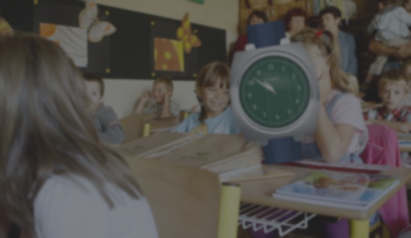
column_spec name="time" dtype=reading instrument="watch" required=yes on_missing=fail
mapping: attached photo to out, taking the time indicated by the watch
10:52
